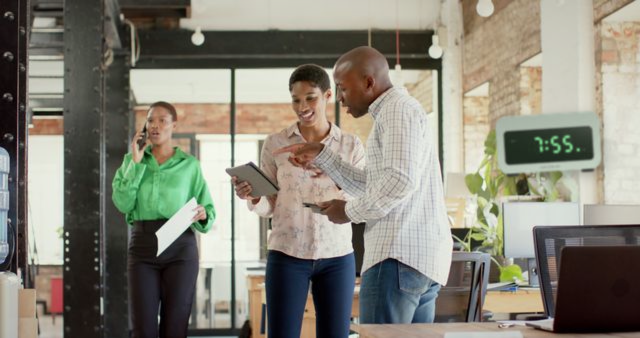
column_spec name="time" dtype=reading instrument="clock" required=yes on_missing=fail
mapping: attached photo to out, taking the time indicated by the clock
7:55
